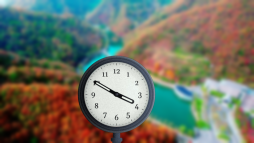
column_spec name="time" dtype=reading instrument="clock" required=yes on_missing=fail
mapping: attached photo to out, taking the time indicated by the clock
3:50
